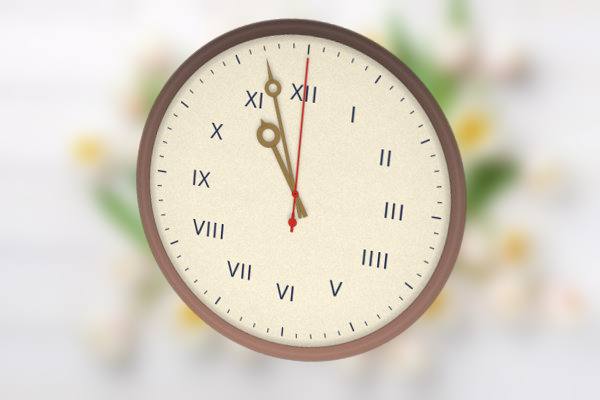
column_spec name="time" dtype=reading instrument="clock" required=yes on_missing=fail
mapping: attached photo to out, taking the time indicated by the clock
10:57:00
